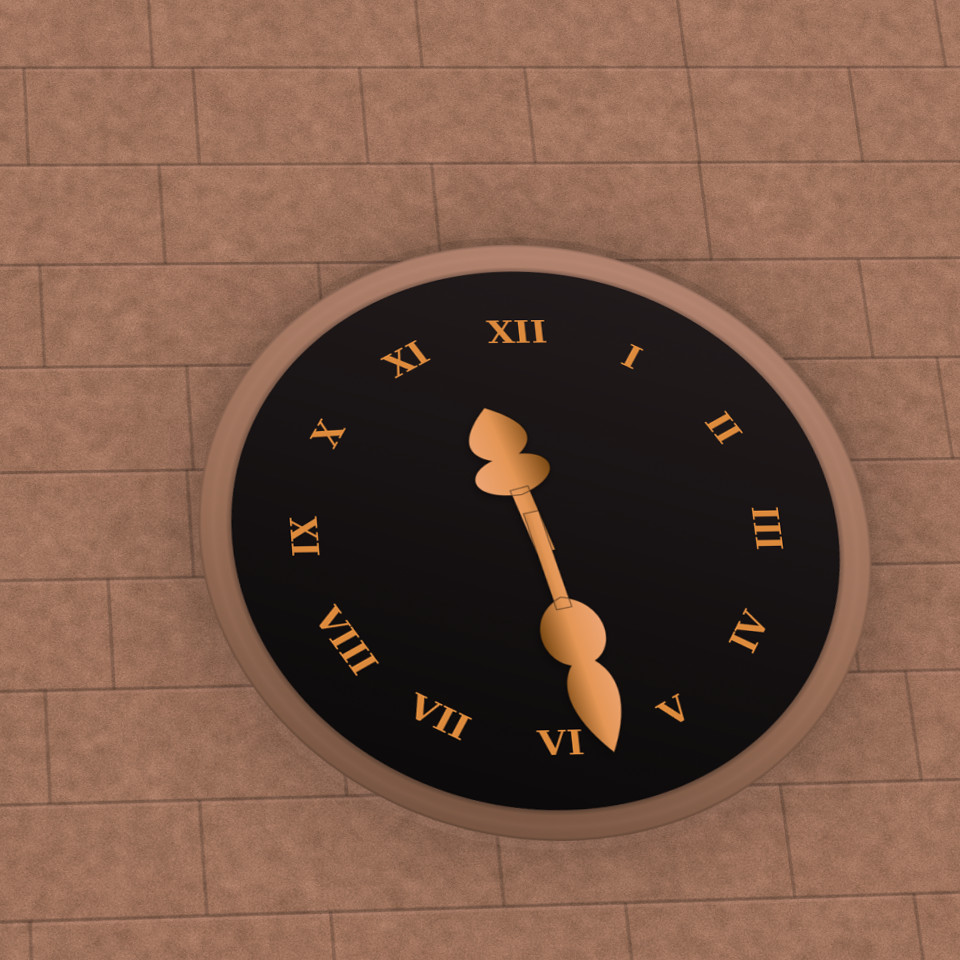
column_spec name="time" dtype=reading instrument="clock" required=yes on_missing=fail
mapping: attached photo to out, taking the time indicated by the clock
11:28
